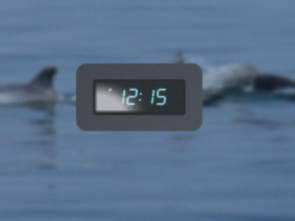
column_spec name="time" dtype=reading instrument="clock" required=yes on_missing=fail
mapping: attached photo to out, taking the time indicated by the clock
12:15
